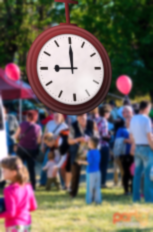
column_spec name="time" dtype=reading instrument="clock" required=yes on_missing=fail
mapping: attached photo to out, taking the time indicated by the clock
9:00
